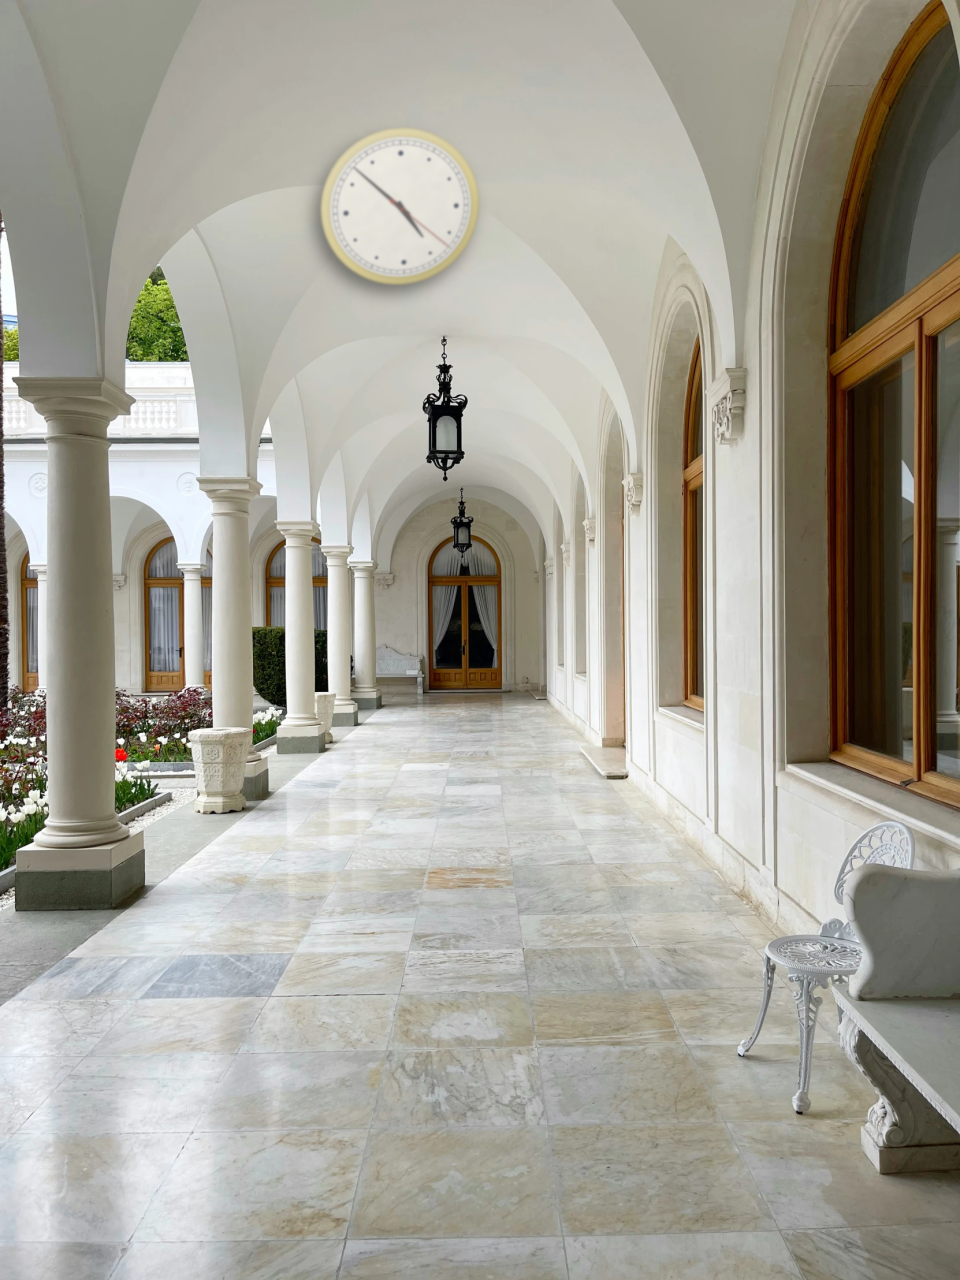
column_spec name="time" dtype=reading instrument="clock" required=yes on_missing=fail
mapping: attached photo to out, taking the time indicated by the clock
4:52:22
